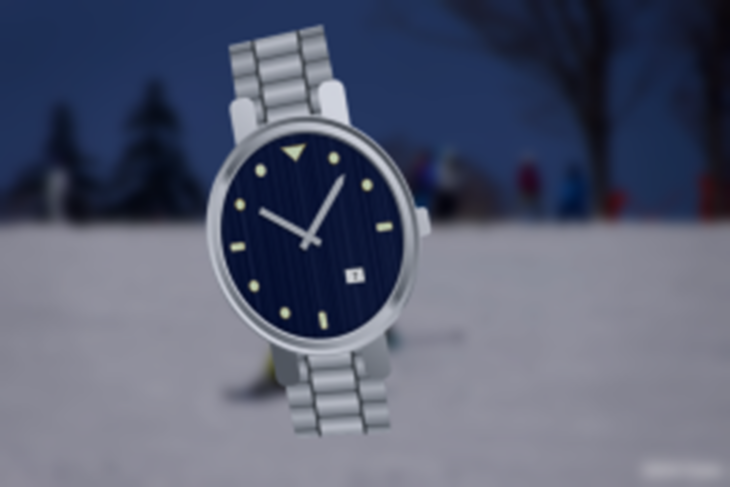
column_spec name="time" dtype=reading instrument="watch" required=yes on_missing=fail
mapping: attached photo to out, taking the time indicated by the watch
10:07
